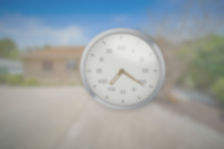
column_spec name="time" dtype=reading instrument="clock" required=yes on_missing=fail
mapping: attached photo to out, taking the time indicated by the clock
7:21
